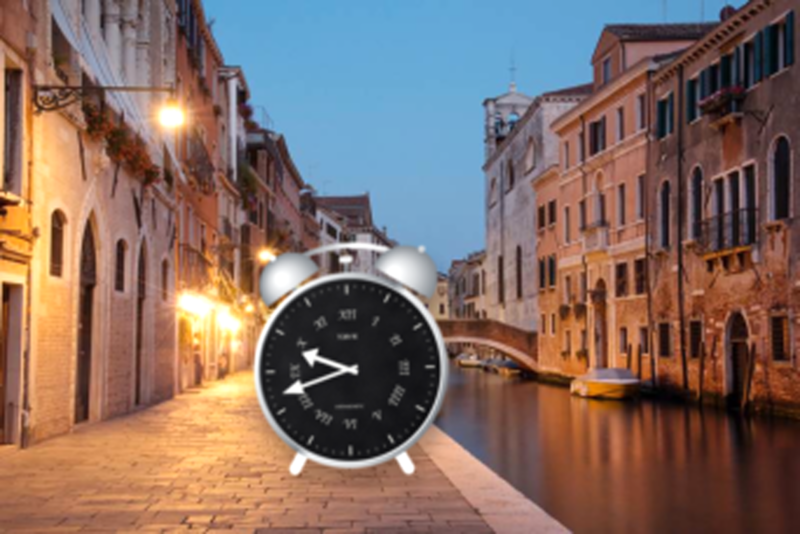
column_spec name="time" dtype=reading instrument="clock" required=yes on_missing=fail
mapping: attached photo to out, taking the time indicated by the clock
9:42
